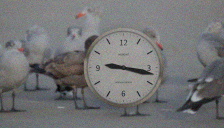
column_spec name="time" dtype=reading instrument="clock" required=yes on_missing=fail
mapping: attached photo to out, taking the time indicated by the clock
9:17
